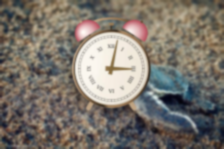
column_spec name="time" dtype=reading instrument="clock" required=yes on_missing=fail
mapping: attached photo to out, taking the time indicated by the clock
3:02
